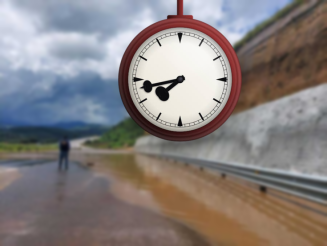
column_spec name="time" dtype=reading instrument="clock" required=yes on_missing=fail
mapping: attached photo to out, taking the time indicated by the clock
7:43
